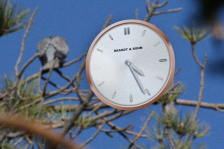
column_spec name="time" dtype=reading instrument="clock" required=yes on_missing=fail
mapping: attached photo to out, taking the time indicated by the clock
4:26
